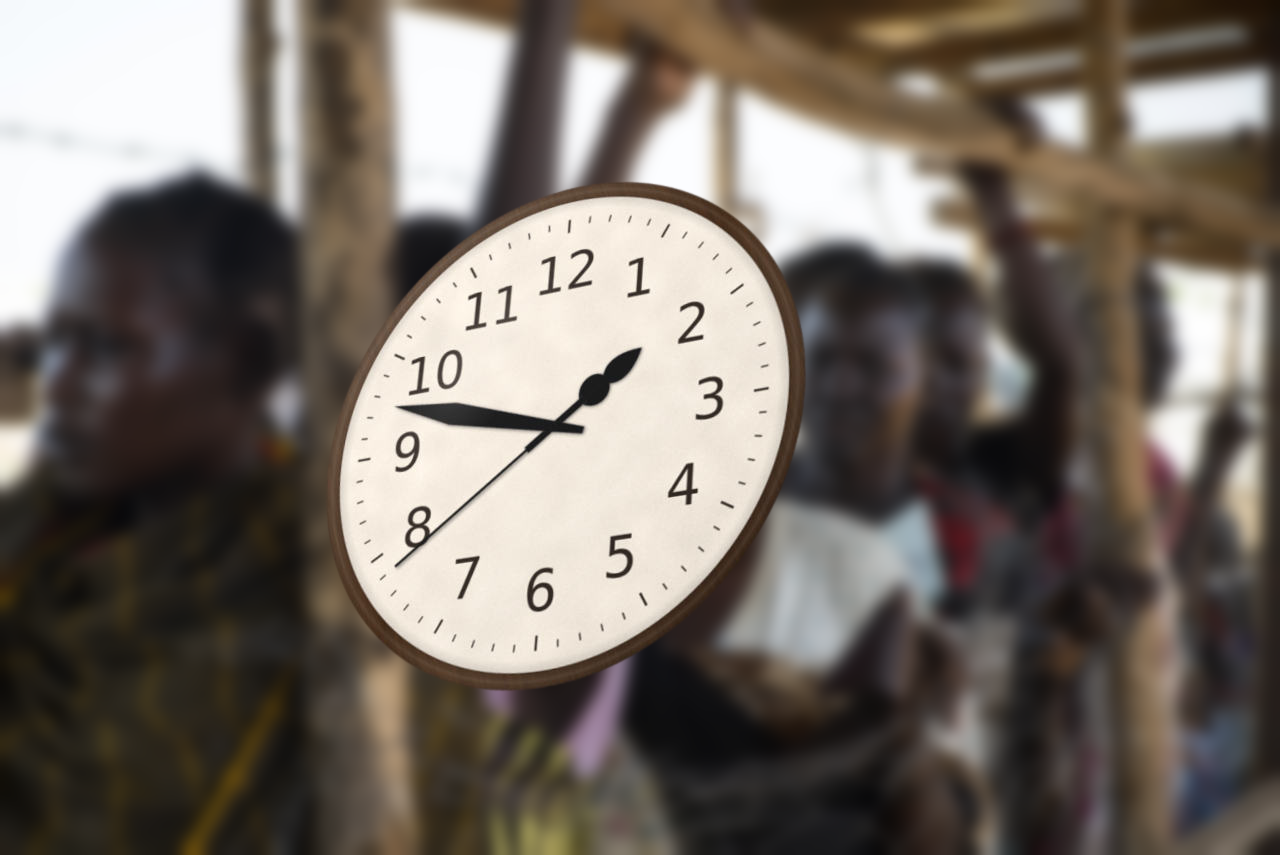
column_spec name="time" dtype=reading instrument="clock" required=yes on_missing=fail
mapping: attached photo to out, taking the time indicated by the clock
1:47:39
